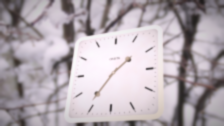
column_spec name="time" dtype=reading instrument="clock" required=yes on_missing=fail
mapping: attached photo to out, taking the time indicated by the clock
1:36
